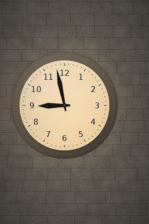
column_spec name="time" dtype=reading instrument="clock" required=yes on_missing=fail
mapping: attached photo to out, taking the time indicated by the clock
8:58
